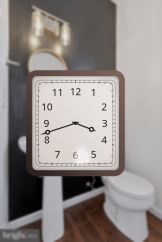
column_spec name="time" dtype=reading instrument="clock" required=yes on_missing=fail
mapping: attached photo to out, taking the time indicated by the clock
3:42
